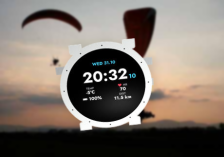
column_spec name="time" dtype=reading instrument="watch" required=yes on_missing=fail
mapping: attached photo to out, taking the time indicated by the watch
20:32
